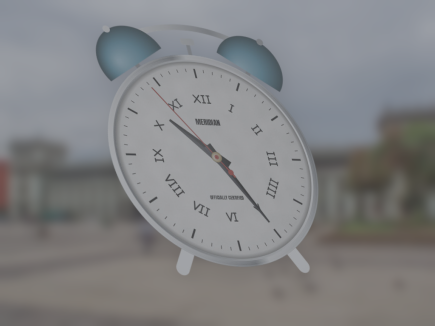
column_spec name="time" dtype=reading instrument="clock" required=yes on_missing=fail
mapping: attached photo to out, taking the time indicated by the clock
10:24:54
